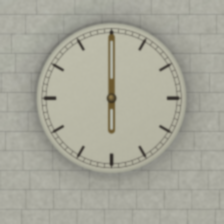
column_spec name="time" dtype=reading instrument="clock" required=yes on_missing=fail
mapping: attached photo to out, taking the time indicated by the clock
6:00
